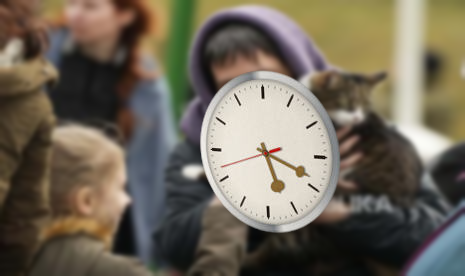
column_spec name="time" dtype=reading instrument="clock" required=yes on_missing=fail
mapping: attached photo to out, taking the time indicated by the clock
5:18:42
